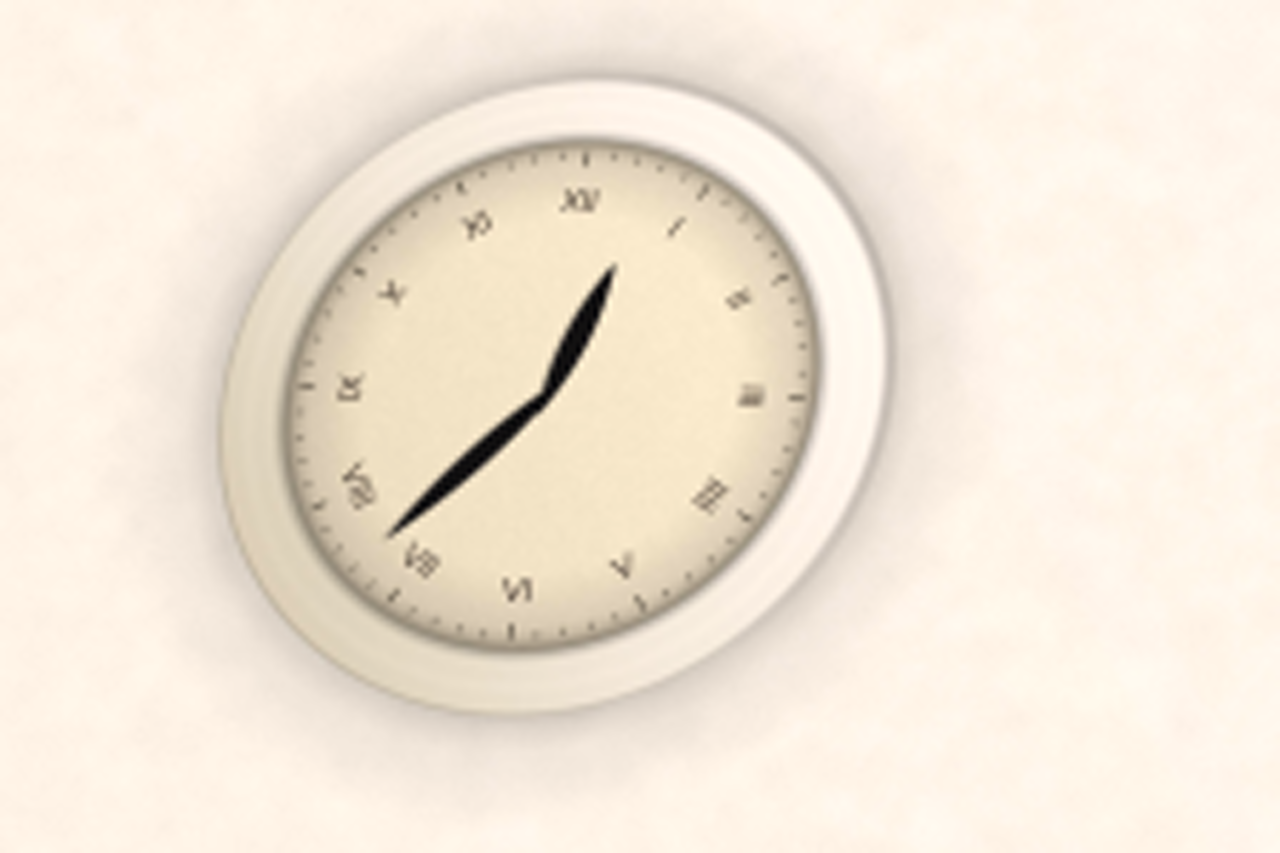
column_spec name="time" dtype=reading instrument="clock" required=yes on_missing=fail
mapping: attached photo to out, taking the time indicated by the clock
12:37
